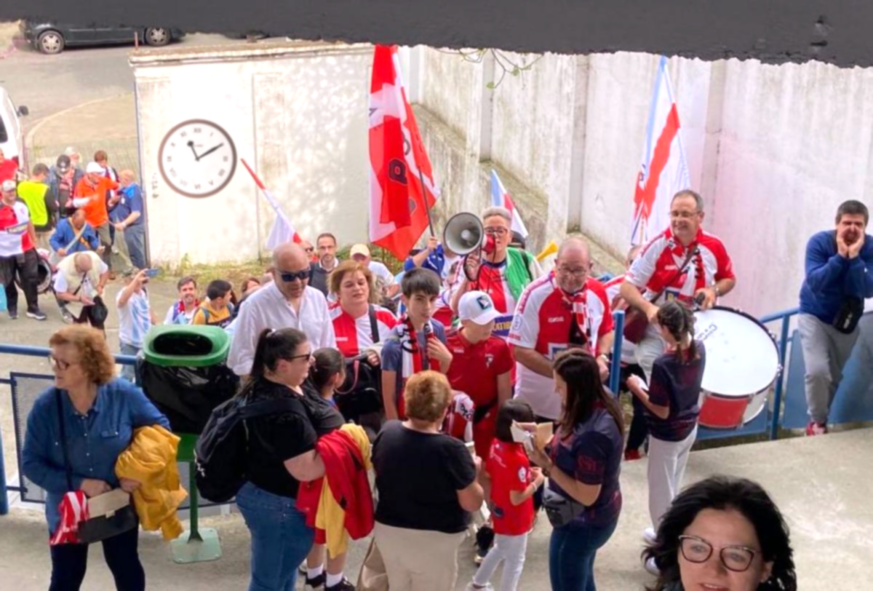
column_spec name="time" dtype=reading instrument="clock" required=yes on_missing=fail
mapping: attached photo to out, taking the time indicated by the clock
11:10
